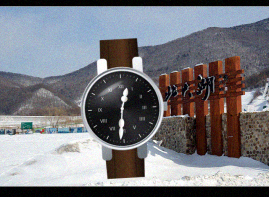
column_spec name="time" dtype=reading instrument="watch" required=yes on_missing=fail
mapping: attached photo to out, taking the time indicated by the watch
12:31
